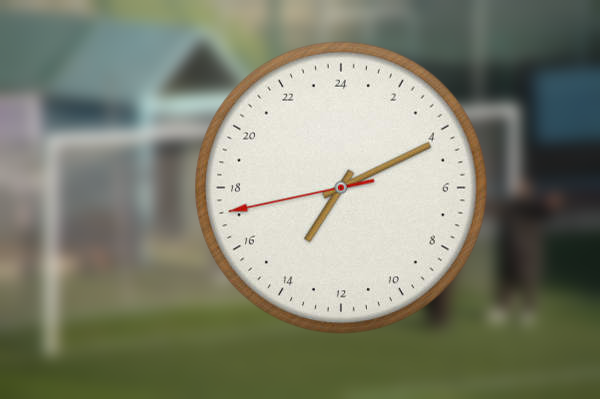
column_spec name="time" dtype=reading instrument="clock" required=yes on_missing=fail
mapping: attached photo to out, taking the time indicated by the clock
14:10:43
